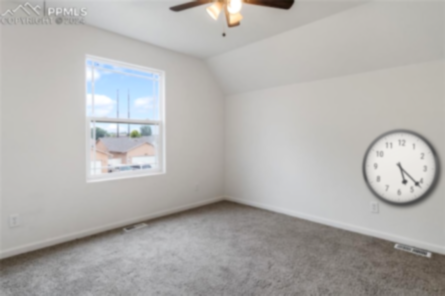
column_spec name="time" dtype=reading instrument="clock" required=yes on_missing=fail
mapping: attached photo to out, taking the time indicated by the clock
5:22
